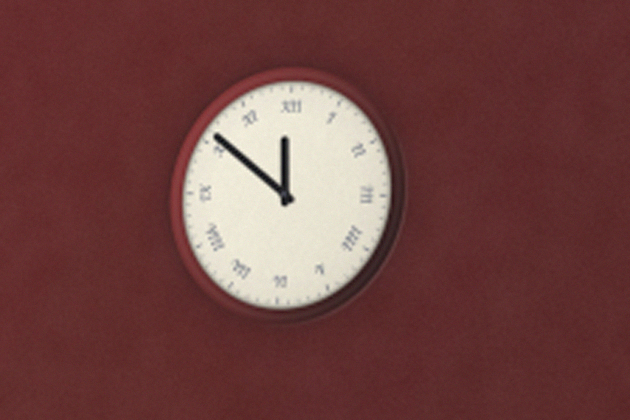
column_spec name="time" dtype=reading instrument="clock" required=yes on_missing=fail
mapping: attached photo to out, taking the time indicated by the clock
11:51
